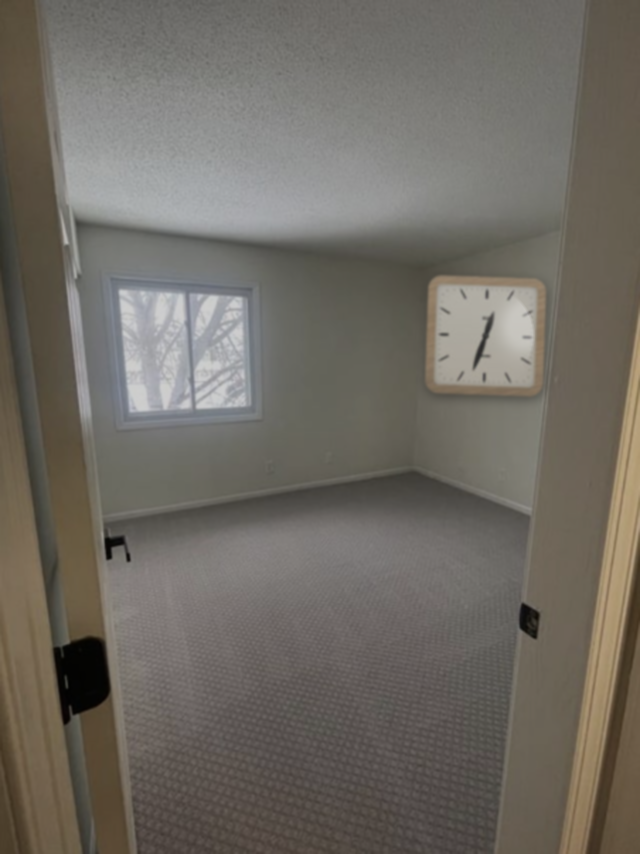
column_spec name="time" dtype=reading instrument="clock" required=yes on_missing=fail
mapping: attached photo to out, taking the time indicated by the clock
12:33
